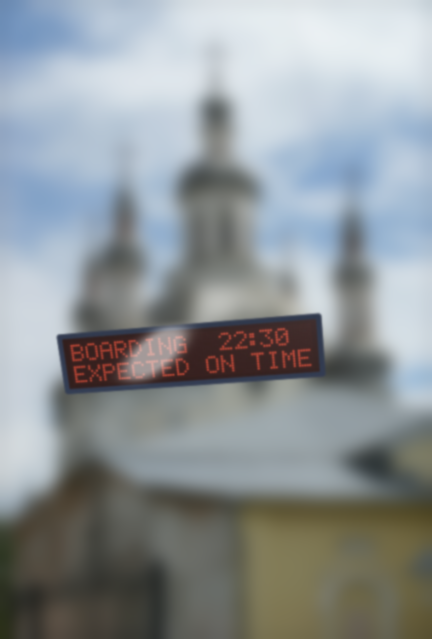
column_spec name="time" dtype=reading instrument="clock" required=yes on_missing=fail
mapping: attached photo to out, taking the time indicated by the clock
22:30
